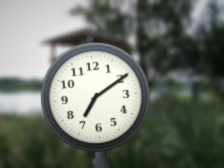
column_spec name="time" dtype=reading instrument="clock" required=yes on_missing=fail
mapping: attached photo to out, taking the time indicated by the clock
7:10
